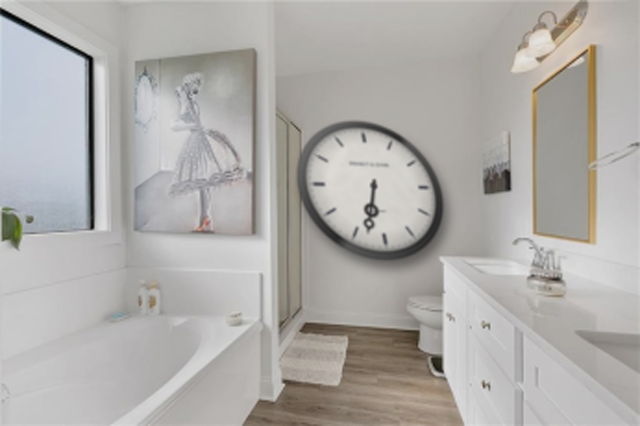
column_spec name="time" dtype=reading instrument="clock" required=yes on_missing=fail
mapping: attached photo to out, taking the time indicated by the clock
6:33
